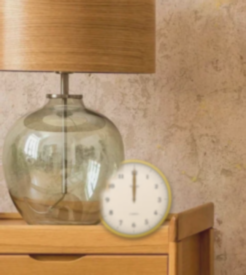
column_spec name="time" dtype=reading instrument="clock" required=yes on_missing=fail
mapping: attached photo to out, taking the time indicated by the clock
12:00
